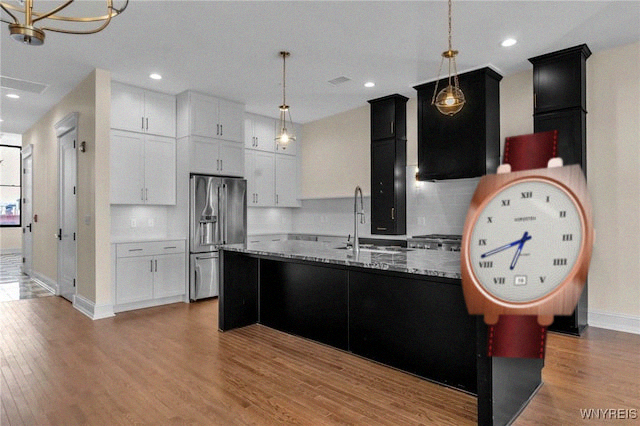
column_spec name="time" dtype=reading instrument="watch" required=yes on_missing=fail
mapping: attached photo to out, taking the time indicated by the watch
6:42
